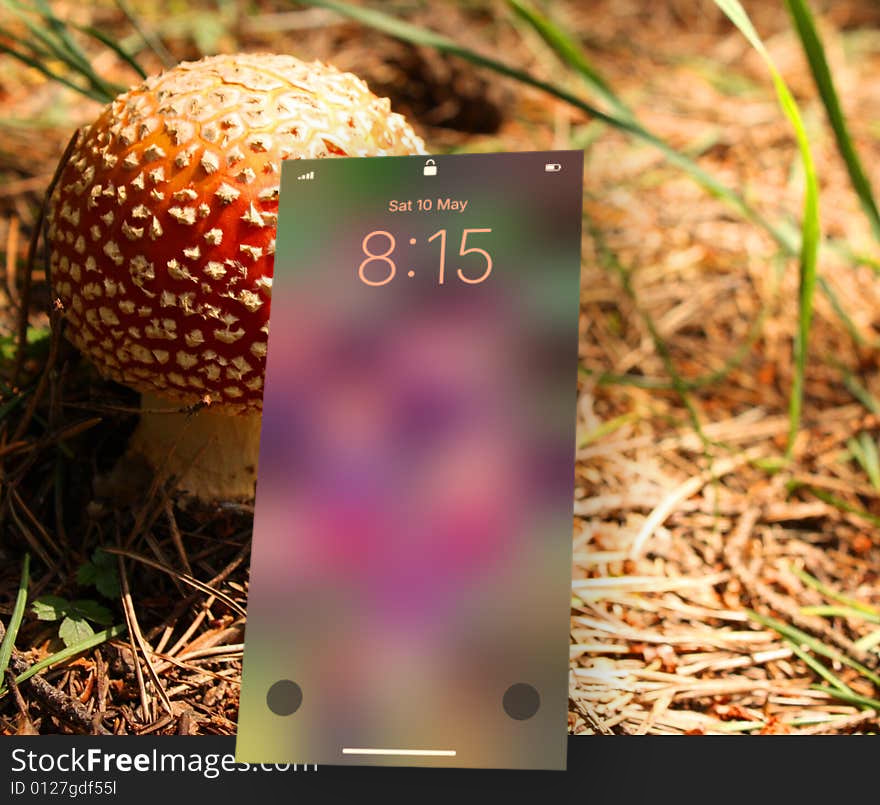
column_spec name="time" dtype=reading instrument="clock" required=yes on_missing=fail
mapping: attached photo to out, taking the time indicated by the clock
8:15
